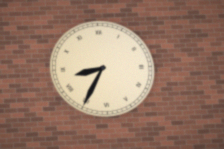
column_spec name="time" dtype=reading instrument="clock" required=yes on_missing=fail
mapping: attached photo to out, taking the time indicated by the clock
8:35
